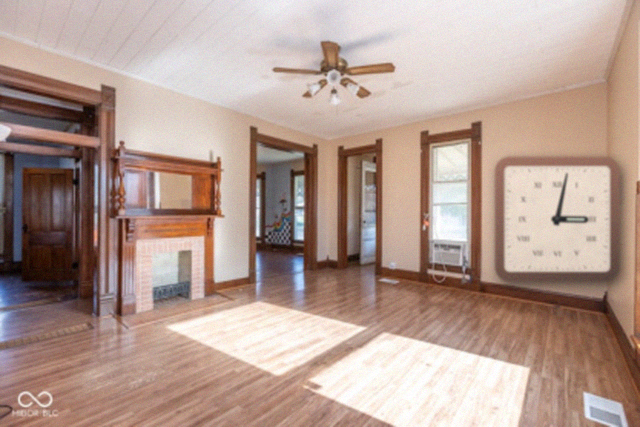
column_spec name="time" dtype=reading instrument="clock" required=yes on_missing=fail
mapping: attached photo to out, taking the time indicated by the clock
3:02
